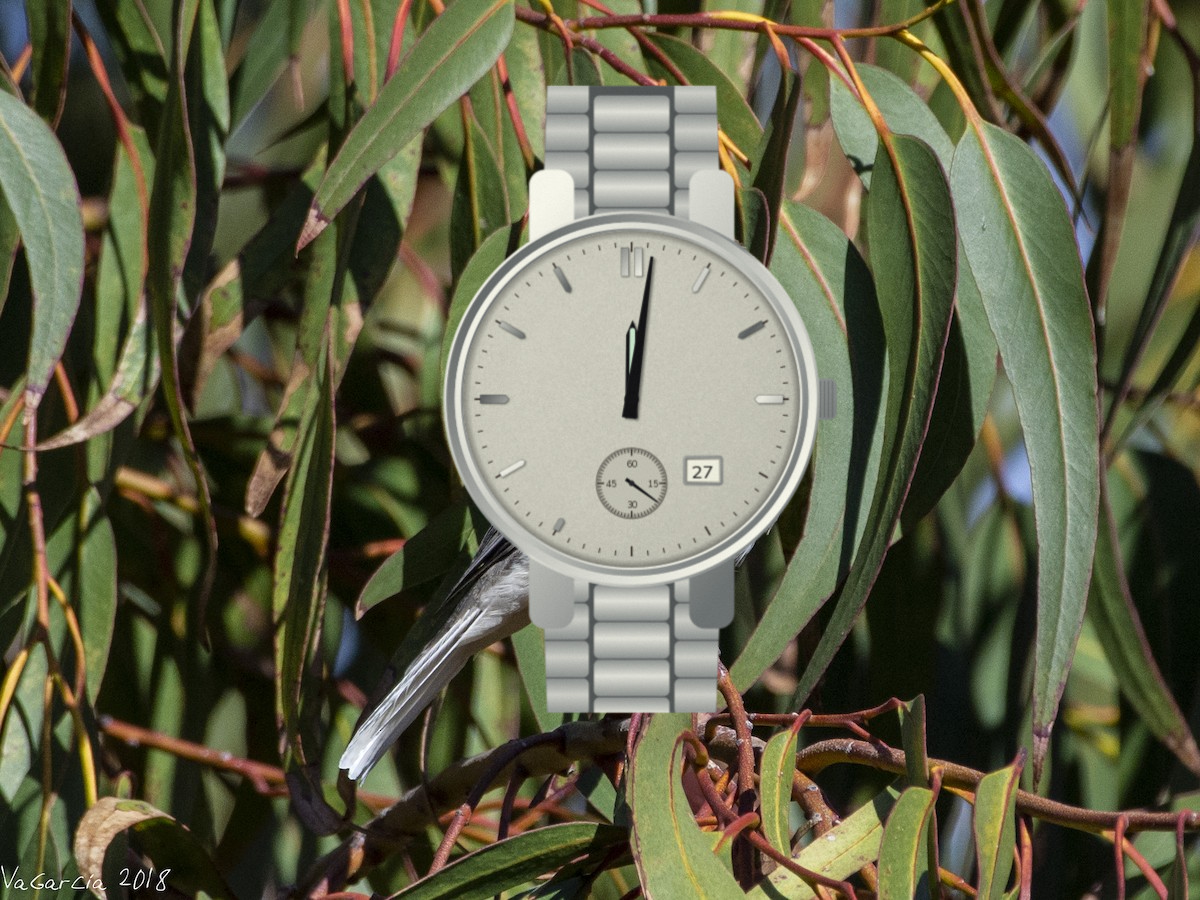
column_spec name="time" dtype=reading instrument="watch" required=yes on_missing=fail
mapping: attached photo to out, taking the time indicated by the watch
12:01:21
